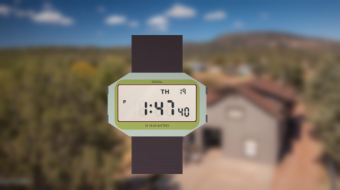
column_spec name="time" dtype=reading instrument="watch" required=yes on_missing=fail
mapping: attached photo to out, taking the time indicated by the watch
1:47:40
